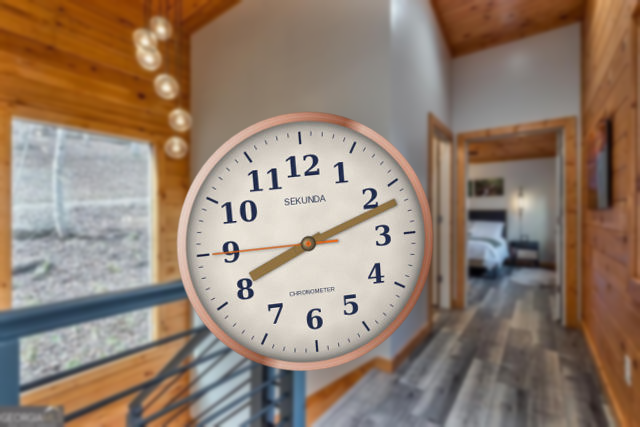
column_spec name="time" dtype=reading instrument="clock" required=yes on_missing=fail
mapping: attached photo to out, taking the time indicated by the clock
8:11:45
